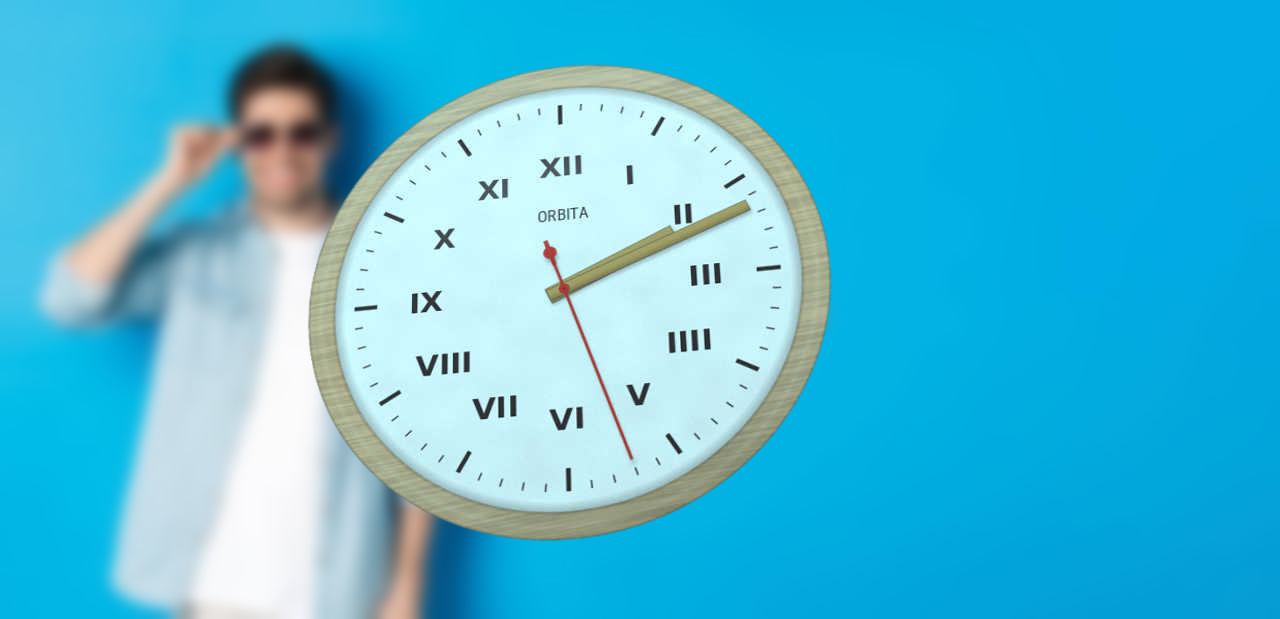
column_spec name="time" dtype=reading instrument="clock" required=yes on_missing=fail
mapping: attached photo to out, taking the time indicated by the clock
2:11:27
